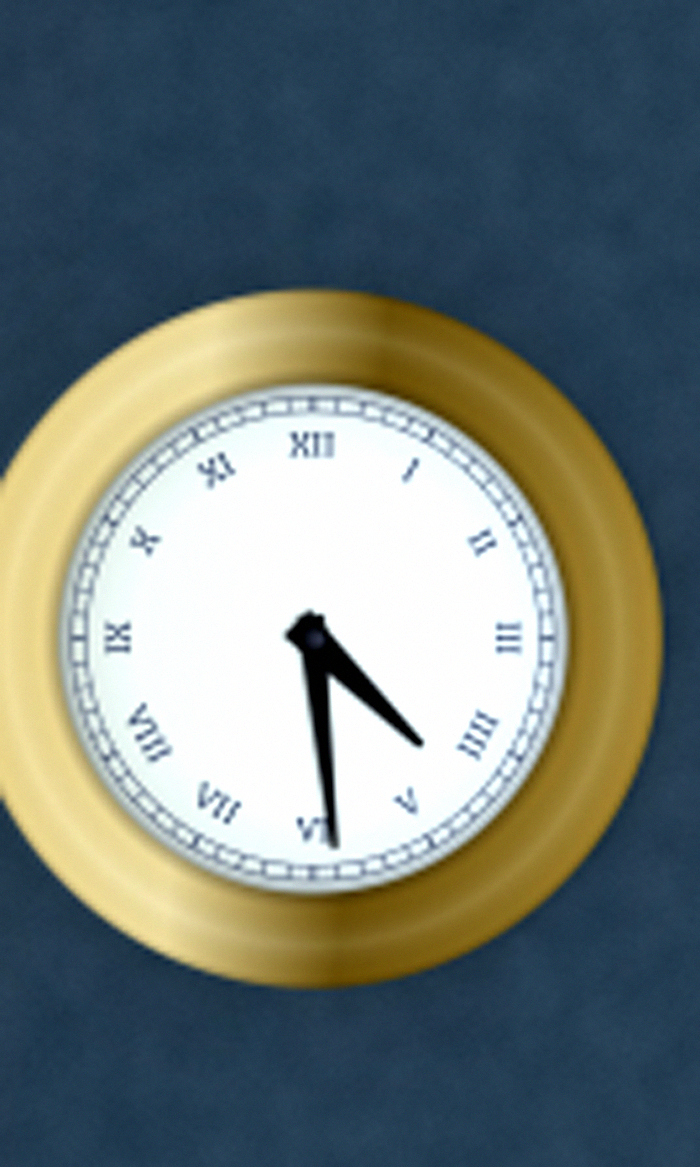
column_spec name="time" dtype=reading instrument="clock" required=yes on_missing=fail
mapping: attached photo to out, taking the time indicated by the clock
4:29
